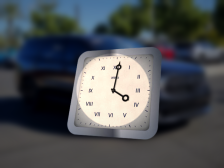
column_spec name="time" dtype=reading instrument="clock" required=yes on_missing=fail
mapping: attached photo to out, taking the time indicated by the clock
4:01
